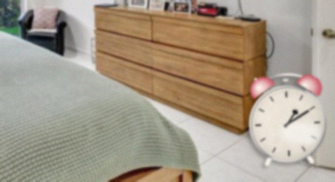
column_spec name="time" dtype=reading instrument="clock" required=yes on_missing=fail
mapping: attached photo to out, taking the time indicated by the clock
1:10
